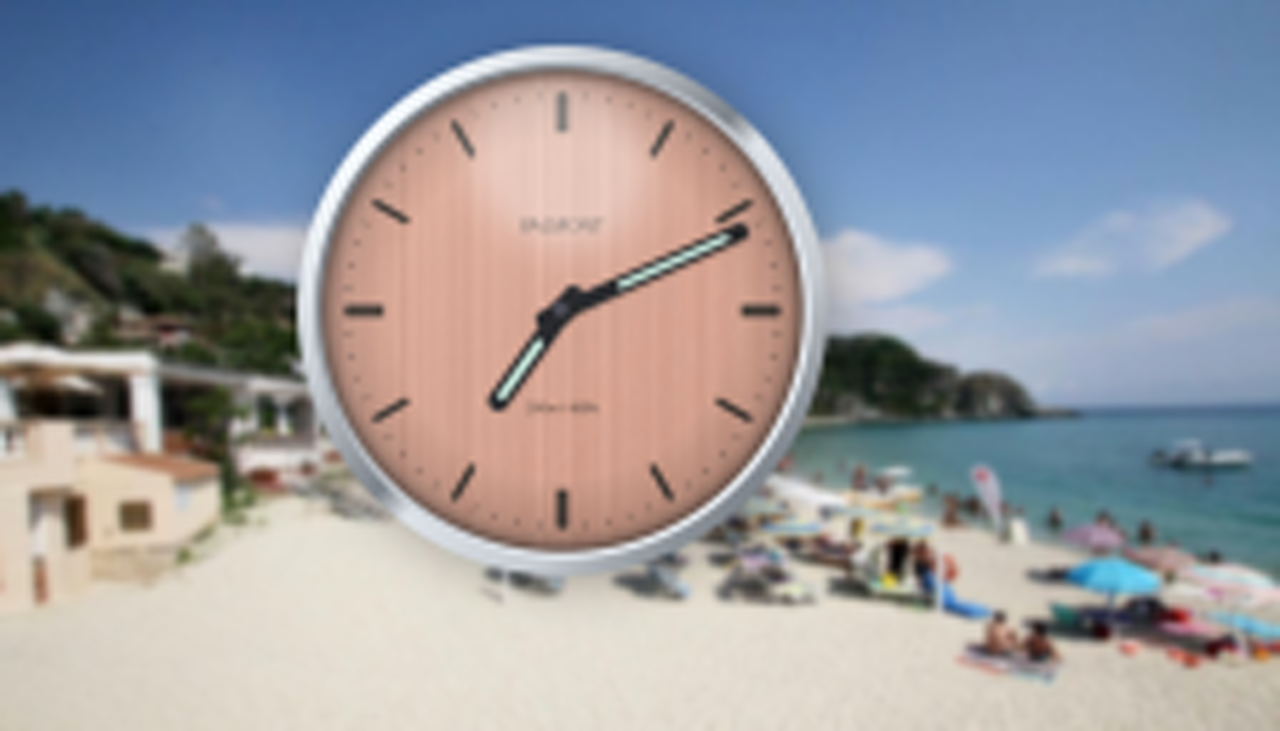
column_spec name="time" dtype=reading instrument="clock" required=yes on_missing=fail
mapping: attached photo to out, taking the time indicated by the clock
7:11
